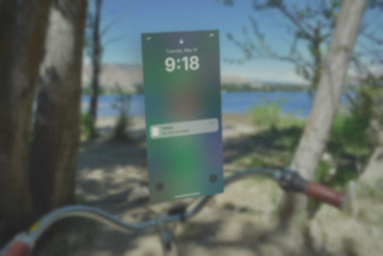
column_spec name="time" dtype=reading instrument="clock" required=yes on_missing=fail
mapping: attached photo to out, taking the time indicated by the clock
9:18
